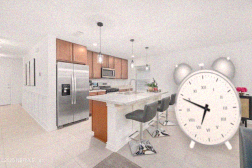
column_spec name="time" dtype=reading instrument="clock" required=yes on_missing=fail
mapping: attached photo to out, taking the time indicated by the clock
6:49
